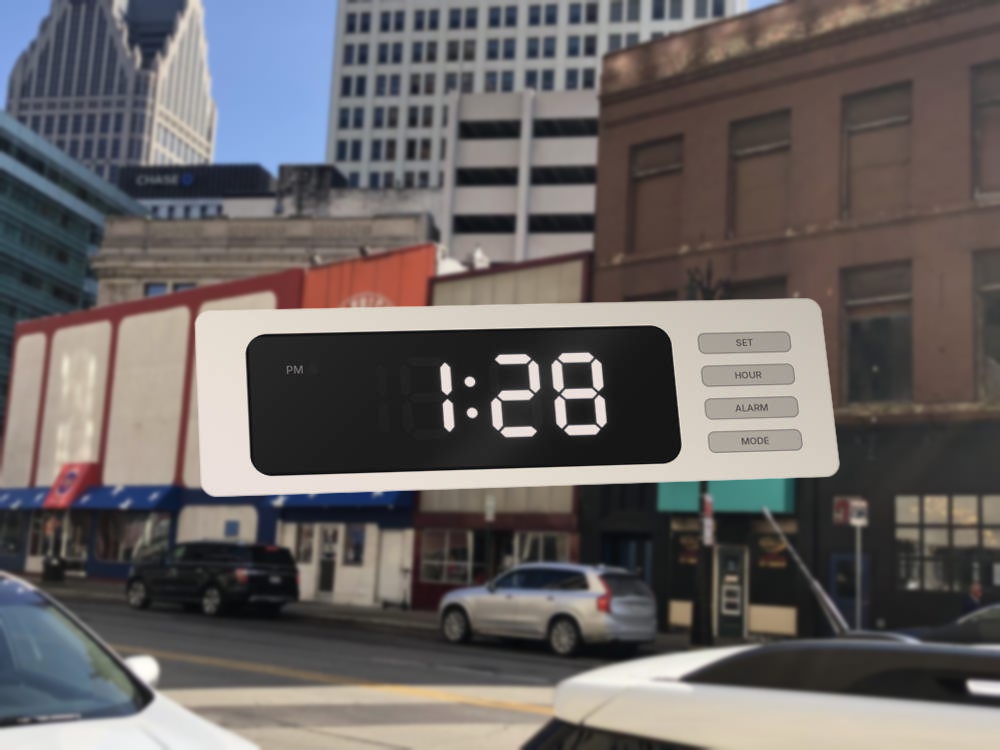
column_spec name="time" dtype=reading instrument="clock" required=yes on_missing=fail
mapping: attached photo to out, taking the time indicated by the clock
1:28
